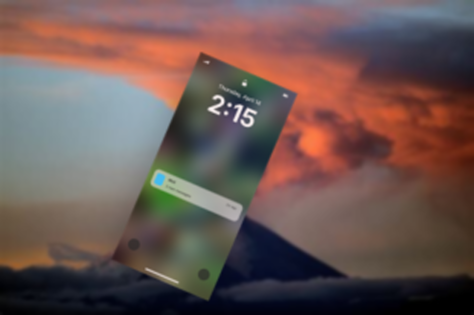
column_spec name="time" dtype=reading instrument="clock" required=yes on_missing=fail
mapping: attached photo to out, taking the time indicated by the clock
2:15
